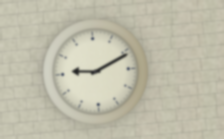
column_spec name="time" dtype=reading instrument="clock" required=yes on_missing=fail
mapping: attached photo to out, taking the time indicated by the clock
9:11
